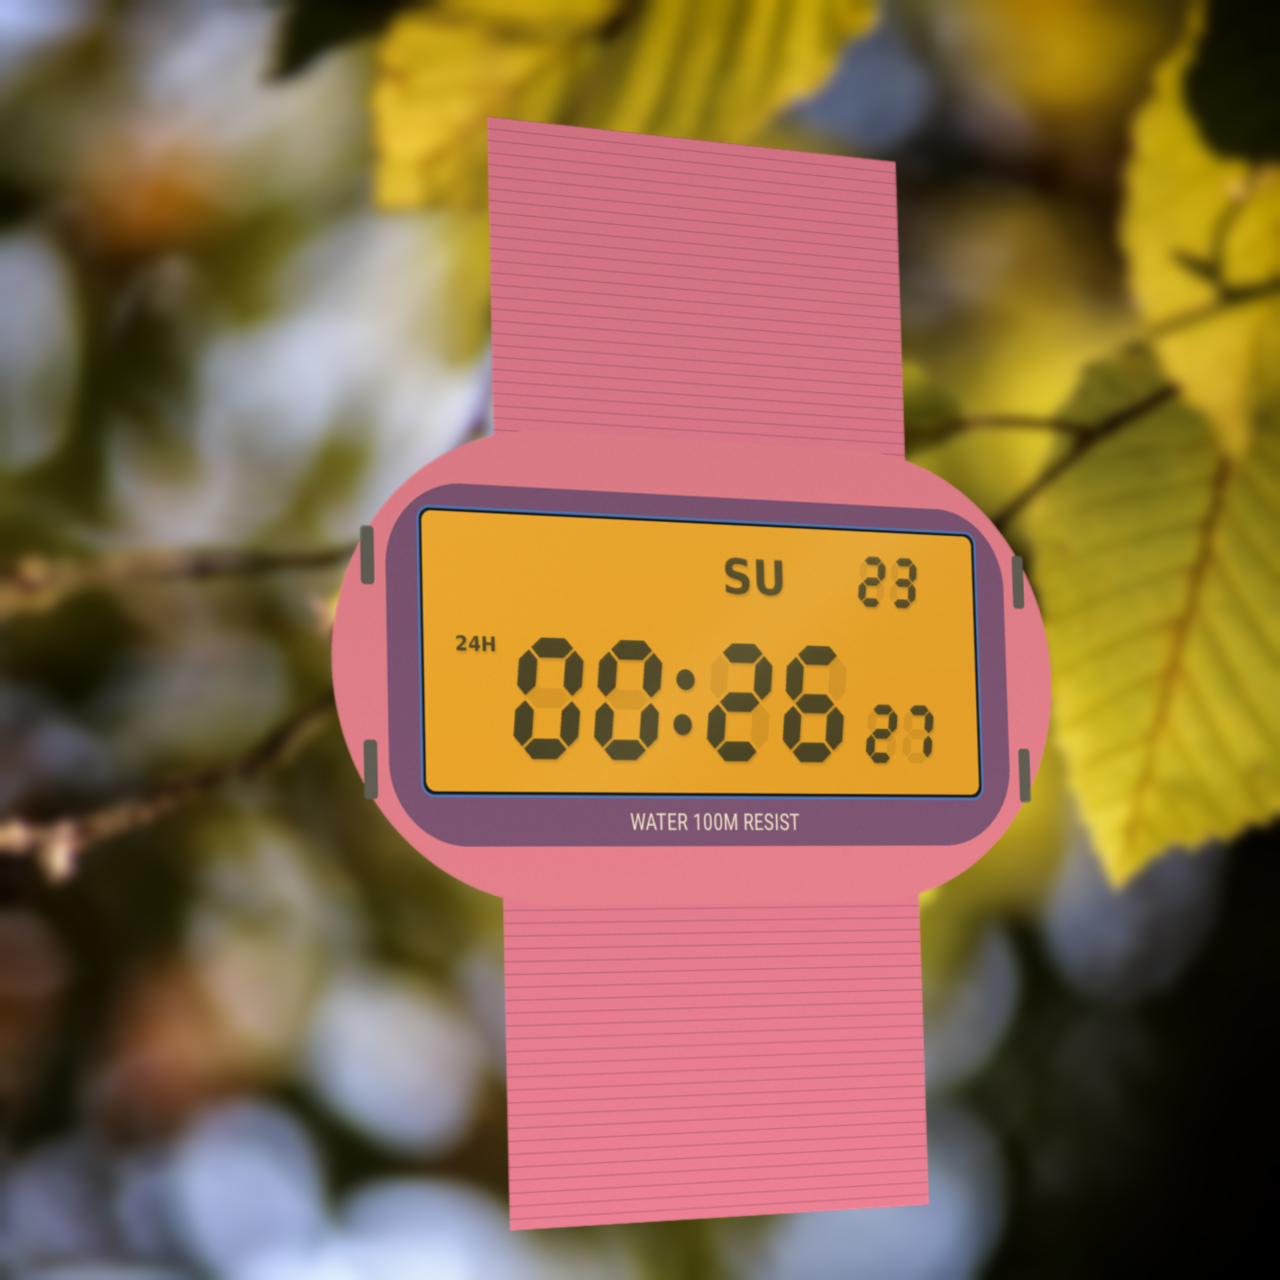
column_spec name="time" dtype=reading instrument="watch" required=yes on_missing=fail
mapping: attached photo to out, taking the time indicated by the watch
0:26:27
